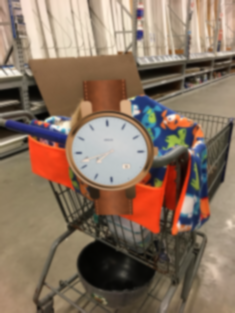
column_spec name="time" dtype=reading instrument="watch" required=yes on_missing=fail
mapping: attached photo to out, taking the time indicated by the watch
7:42
